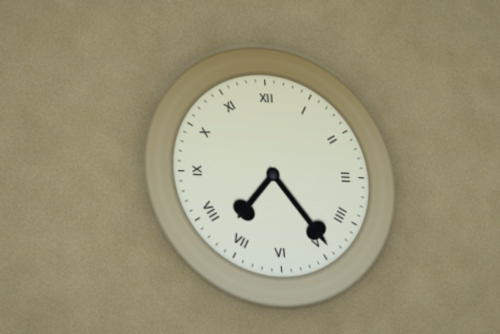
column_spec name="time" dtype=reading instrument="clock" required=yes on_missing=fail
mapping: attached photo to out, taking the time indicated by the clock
7:24
